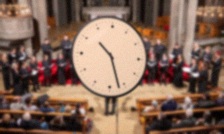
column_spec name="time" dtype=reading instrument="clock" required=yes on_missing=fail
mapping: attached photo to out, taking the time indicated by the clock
10:27
